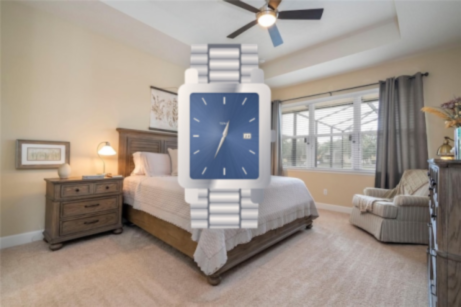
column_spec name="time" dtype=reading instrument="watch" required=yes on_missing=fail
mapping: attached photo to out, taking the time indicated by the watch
12:34
